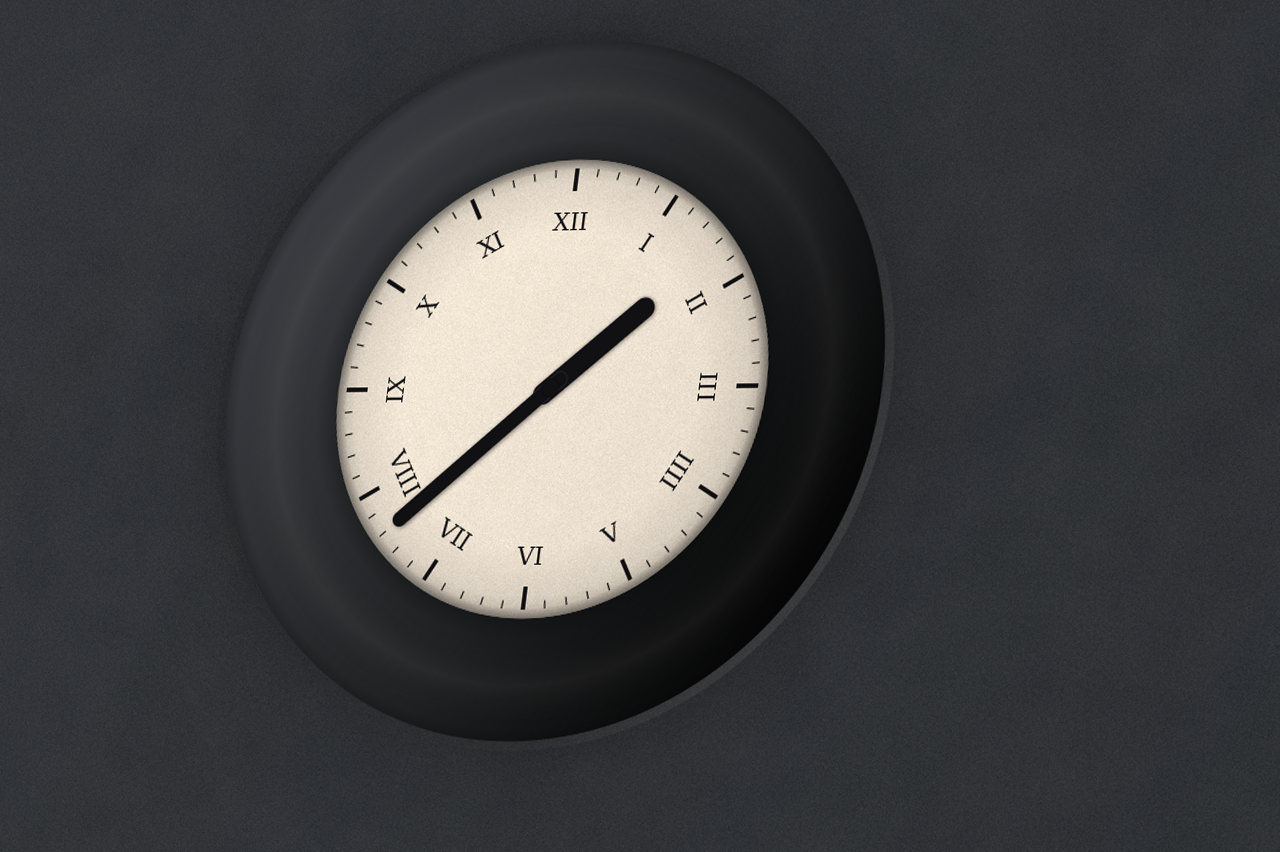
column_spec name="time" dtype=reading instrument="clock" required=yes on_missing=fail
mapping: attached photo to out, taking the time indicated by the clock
1:38
